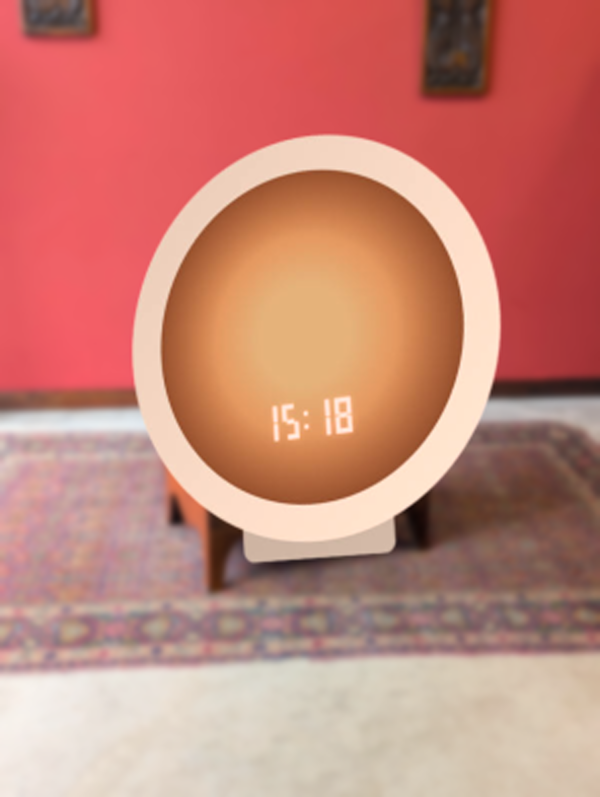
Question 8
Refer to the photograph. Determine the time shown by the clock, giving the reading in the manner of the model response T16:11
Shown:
T15:18
